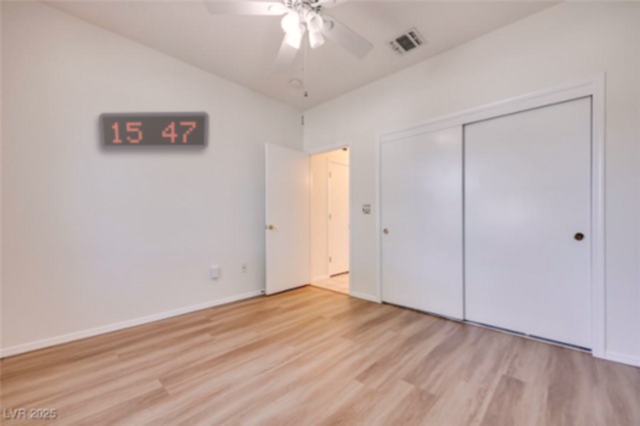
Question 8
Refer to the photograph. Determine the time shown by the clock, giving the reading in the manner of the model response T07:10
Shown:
T15:47
